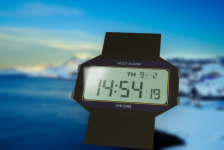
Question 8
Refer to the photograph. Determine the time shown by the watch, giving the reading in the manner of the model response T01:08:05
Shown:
T14:54:19
